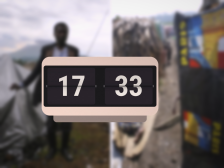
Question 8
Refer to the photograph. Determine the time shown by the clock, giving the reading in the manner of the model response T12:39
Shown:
T17:33
